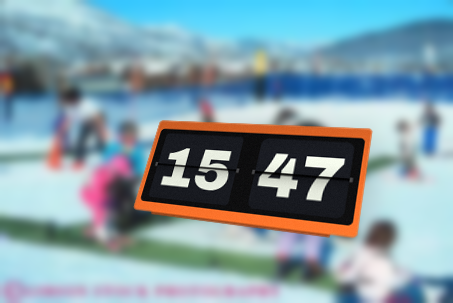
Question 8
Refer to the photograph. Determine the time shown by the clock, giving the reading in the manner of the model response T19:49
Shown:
T15:47
